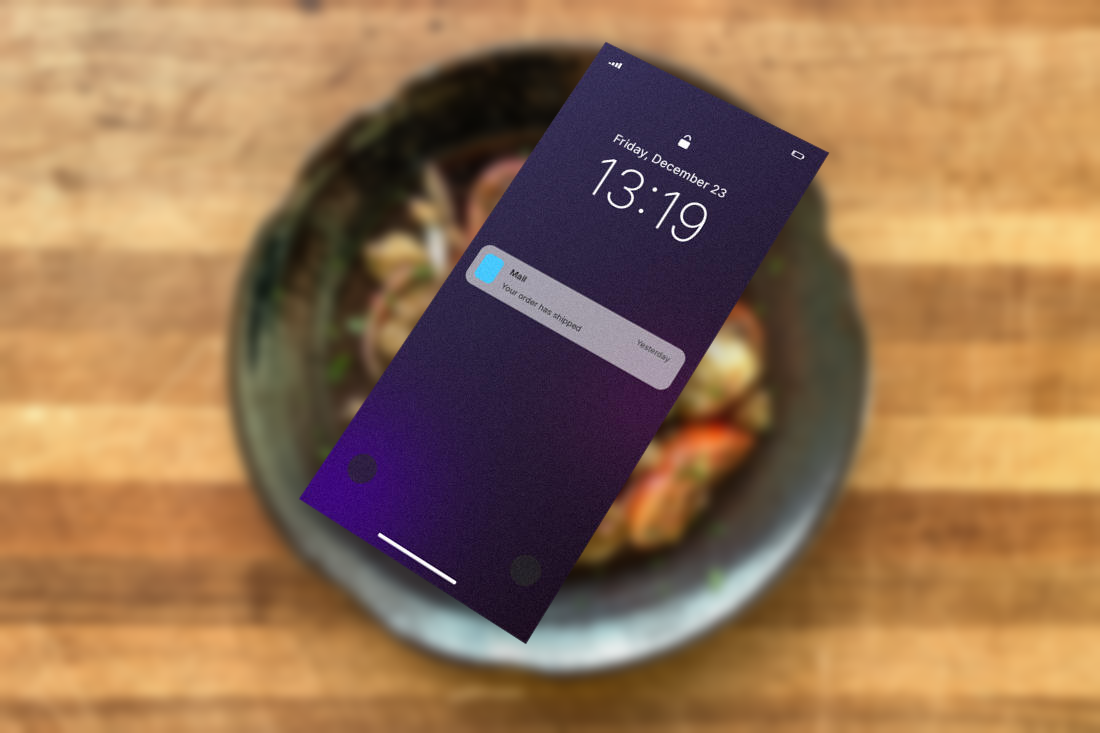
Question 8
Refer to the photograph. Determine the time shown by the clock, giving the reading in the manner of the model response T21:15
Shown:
T13:19
